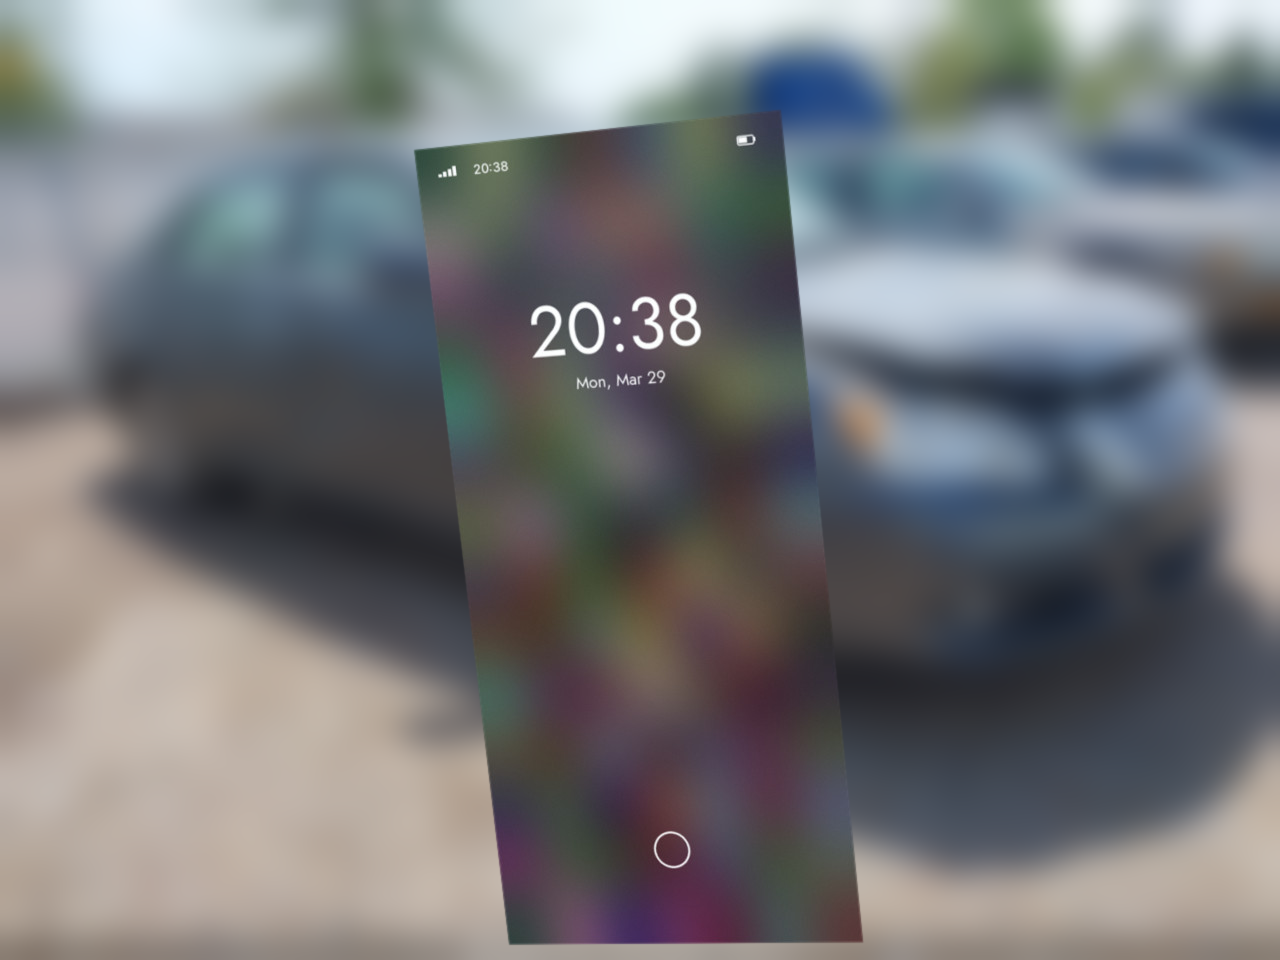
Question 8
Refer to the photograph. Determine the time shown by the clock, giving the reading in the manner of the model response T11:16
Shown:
T20:38
